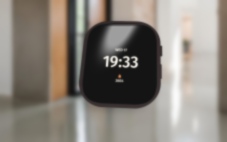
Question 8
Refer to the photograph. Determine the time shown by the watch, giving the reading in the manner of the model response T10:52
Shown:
T19:33
